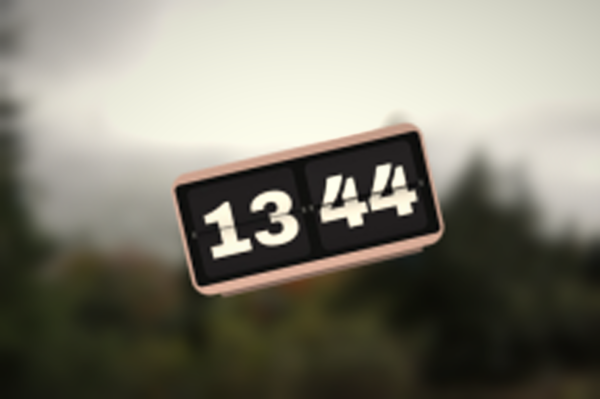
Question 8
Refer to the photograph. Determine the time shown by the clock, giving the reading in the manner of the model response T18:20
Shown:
T13:44
